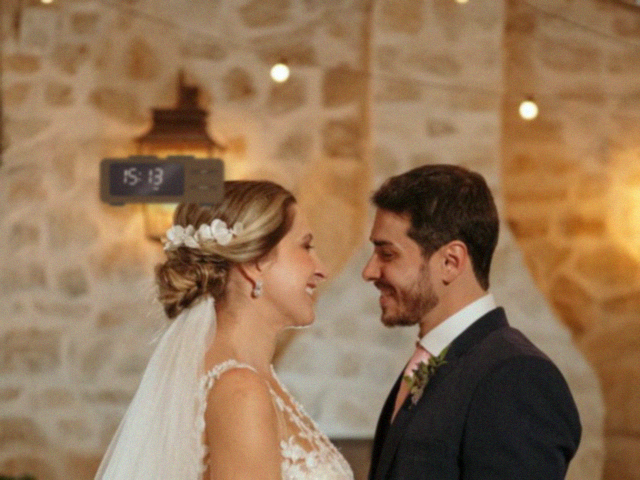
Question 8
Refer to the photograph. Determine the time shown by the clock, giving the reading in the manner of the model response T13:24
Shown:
T15:13
